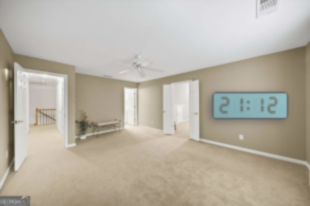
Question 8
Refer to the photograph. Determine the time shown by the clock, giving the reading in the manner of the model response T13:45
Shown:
T21:12
